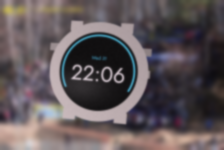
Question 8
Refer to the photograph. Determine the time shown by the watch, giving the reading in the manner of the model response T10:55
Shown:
T22:06
